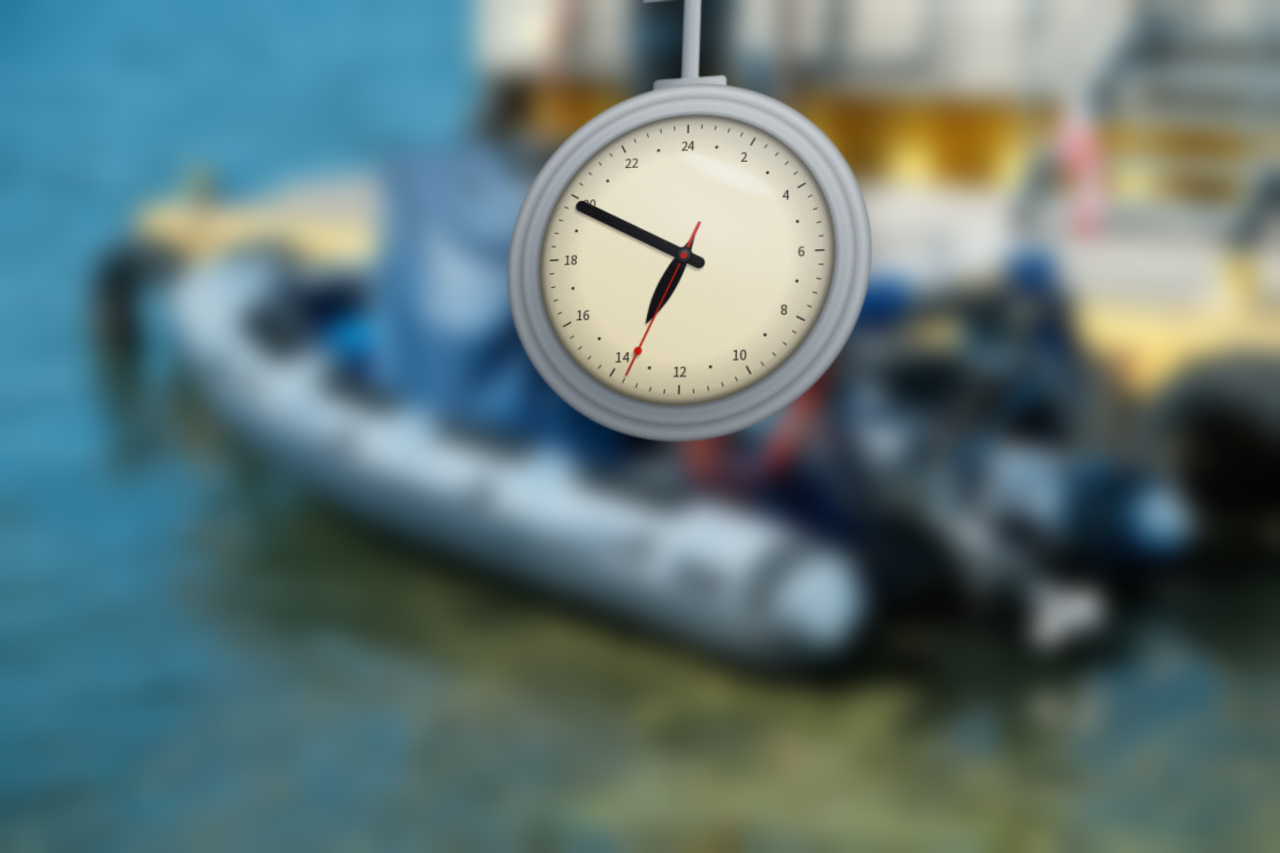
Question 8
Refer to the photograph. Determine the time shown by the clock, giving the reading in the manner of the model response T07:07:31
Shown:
T13:49:34
